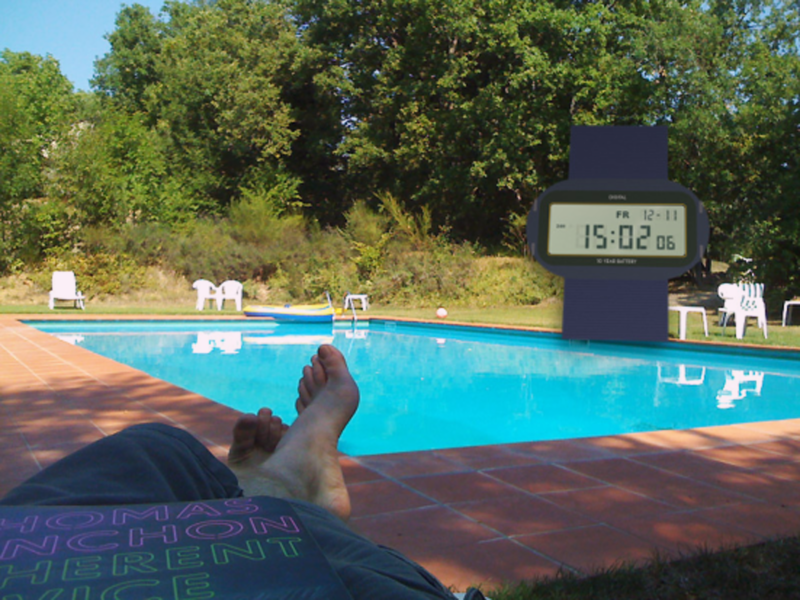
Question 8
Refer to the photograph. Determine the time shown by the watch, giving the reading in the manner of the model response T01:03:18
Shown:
T15:02:06
